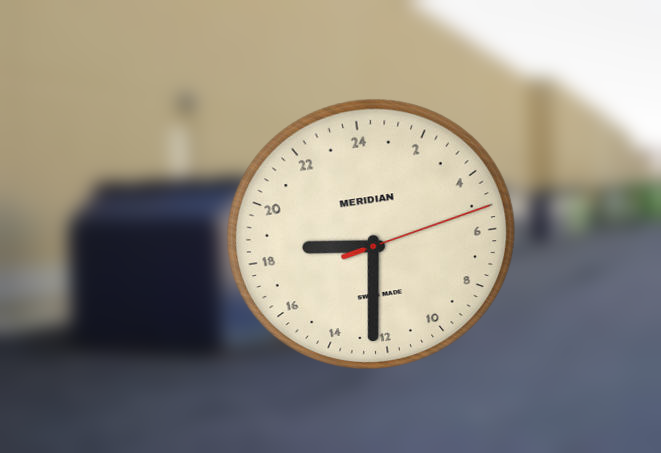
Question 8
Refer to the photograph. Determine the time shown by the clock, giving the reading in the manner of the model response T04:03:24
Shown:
T18:31:13
